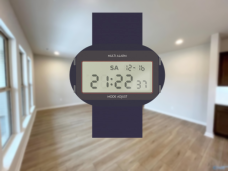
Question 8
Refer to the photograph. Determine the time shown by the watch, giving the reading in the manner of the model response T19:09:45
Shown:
T21:22:37
